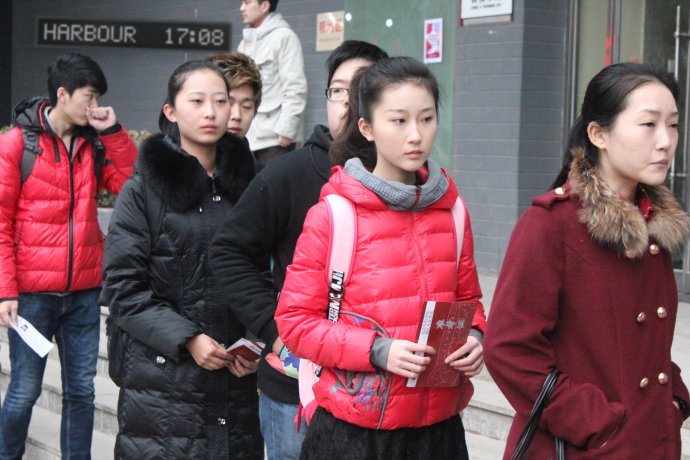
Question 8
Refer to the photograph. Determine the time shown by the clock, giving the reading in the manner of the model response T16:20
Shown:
T17:08
